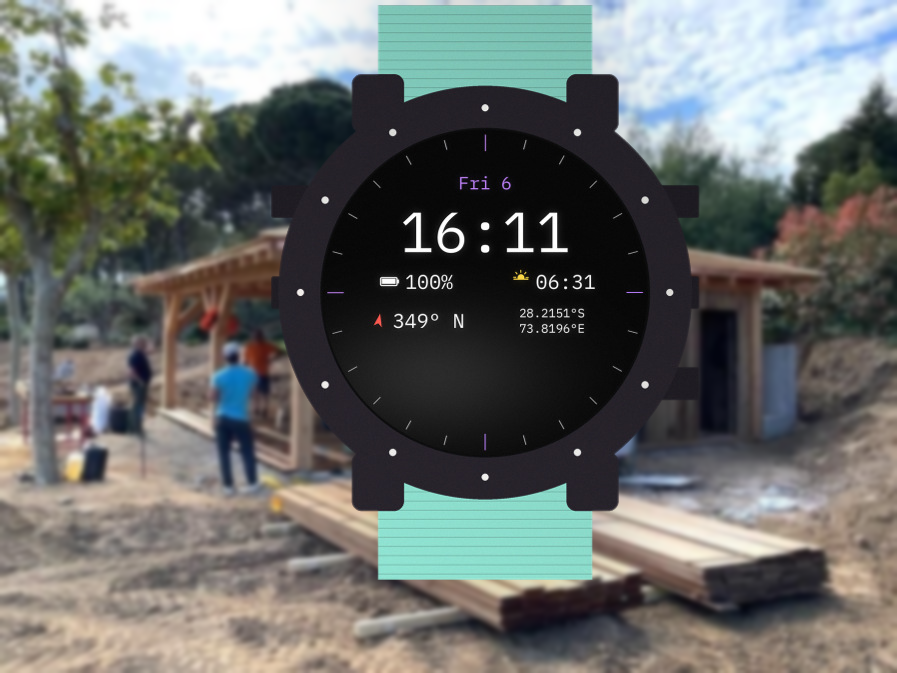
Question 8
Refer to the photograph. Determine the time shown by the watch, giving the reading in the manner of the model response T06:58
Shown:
T16:11
